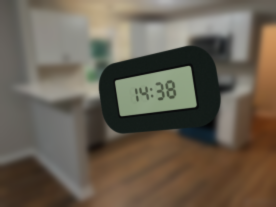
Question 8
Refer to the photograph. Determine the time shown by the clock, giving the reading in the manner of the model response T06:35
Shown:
T14:38
